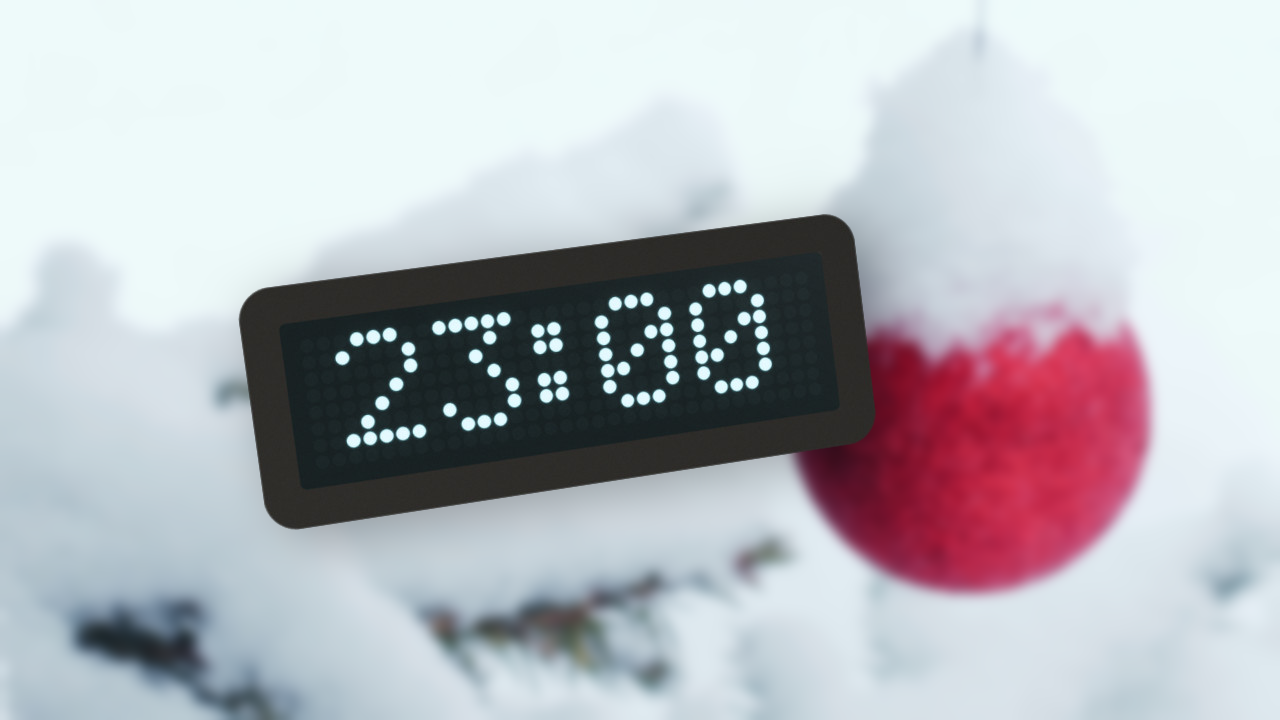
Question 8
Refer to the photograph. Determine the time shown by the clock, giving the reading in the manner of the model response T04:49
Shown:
T23:00
